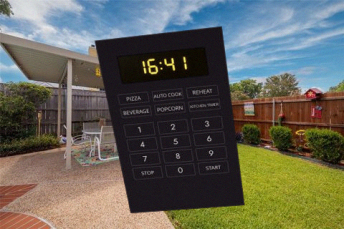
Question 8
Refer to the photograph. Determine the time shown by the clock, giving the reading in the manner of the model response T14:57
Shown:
T16:41
